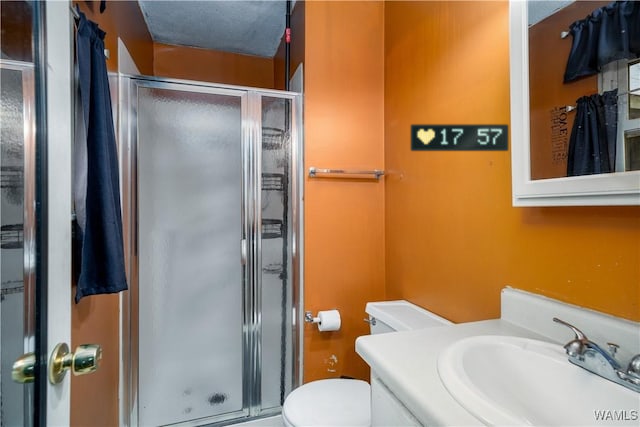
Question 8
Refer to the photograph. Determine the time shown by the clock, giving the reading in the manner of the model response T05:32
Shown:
T17:57
